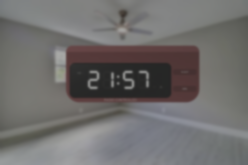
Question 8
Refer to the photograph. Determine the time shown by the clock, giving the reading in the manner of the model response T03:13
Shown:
T21:57
